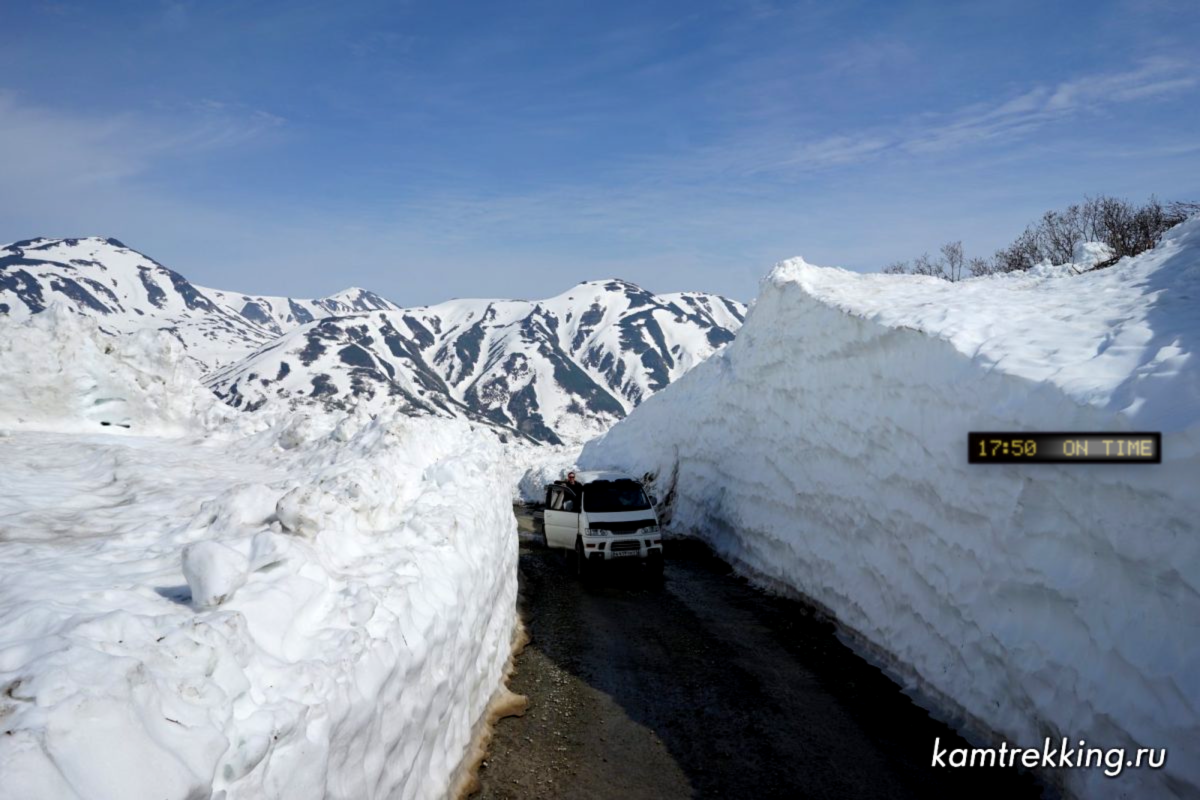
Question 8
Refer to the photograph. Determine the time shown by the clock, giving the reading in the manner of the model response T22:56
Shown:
T17:50
